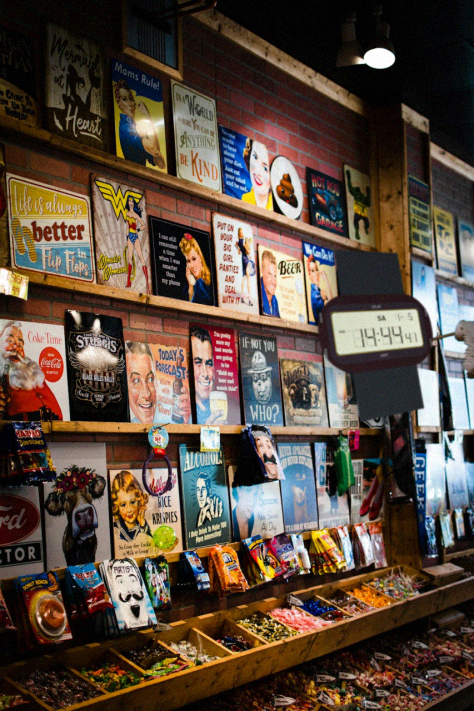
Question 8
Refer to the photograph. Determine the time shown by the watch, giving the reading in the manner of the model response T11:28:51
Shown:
T14:44:41
